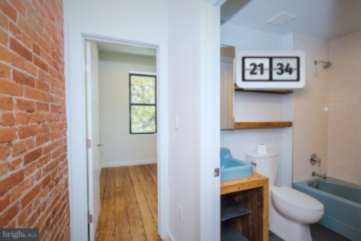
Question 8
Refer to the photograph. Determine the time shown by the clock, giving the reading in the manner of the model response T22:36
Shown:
T21:34
